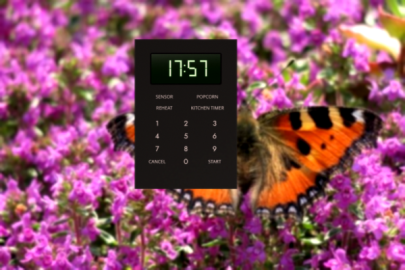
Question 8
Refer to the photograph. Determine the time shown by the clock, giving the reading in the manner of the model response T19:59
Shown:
T17:57
